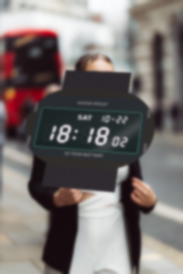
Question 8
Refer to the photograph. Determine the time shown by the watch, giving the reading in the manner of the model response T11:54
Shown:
T18:18
